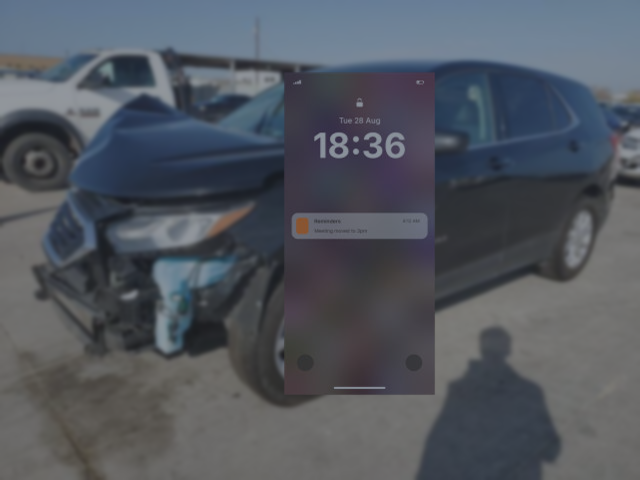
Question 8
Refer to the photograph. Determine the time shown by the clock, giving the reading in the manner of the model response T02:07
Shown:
T18:36
